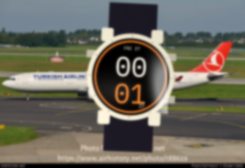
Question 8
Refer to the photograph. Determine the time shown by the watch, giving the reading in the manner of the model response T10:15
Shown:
T00:01
